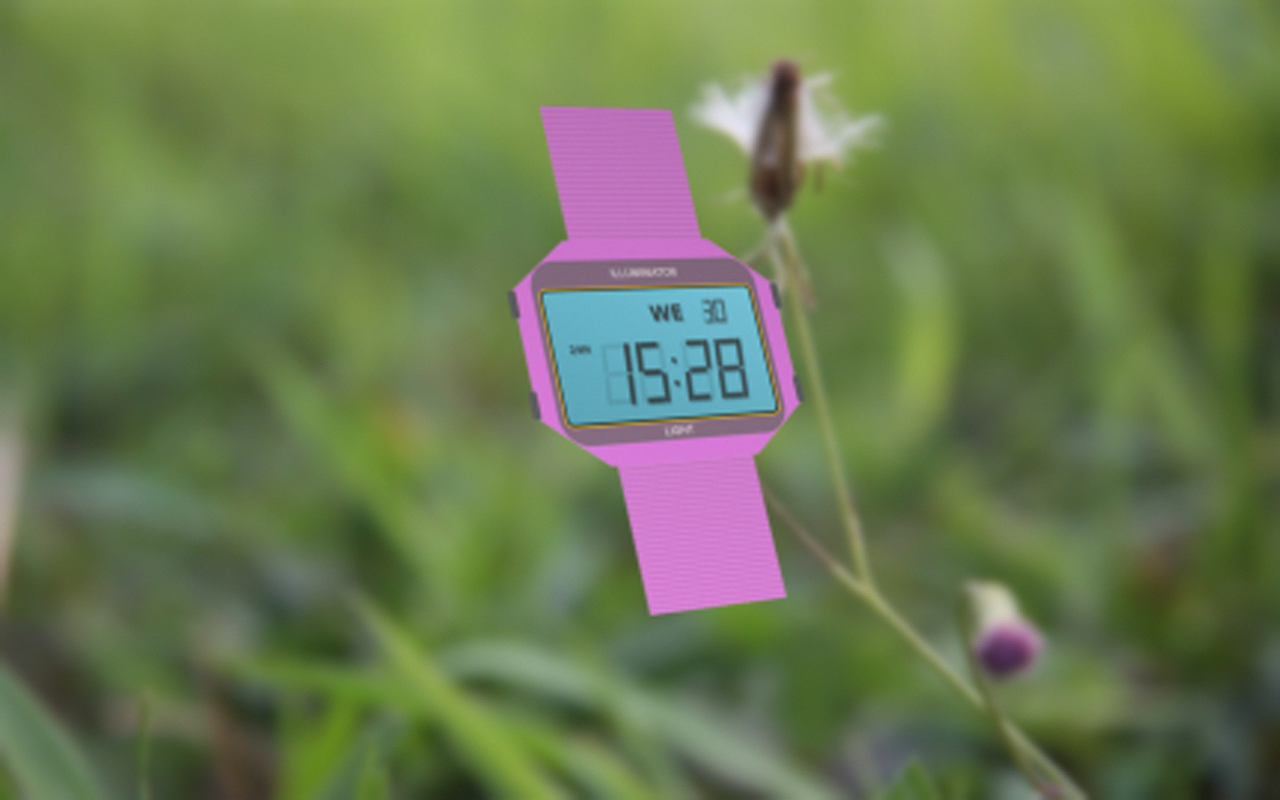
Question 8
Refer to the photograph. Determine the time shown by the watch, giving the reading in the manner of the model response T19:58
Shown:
T15:28
